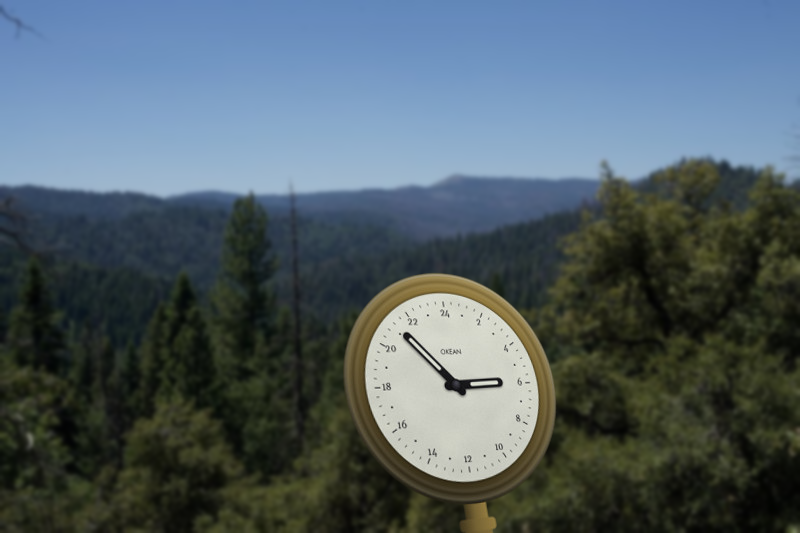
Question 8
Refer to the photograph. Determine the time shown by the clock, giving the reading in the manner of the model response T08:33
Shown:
T05:53
